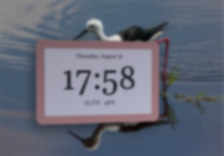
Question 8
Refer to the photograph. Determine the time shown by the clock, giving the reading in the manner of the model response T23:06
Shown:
T17:58
